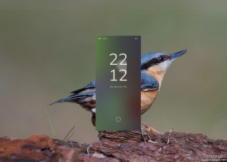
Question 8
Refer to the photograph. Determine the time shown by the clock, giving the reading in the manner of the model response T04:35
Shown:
T22:12
